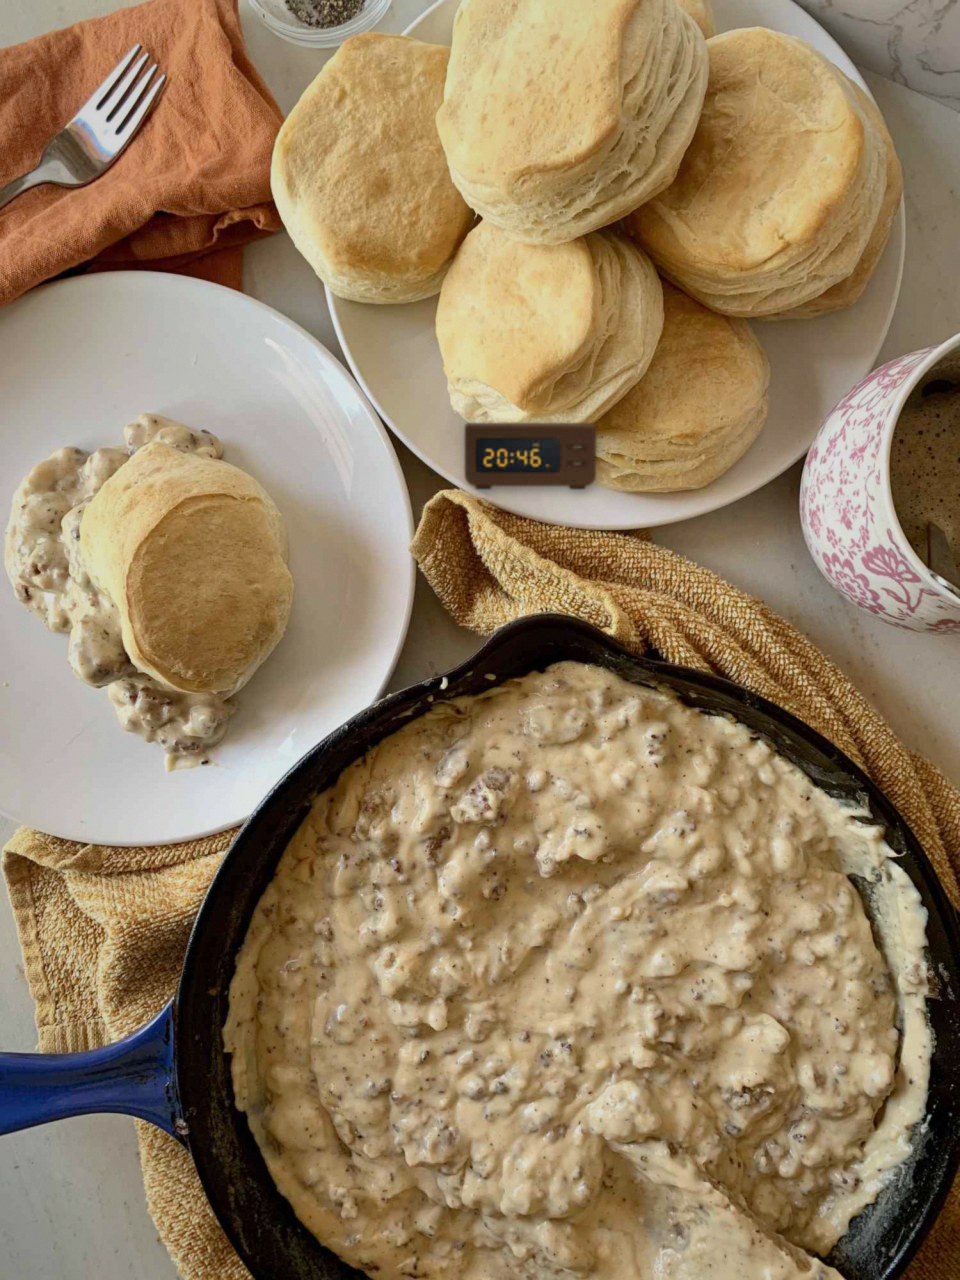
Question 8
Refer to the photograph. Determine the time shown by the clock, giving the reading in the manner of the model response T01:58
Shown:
T20:46
